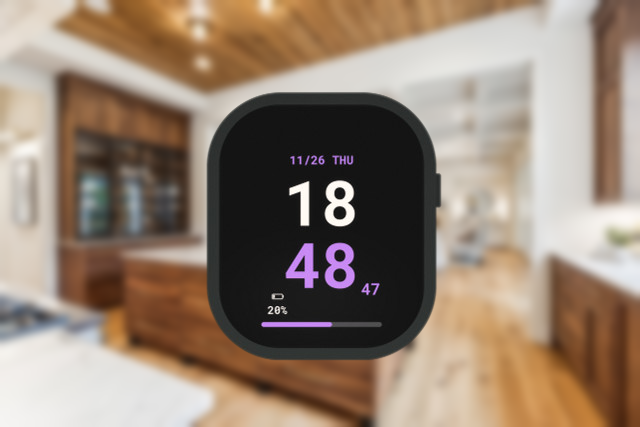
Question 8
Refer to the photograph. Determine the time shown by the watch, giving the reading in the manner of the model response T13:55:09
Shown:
T18:48:47
